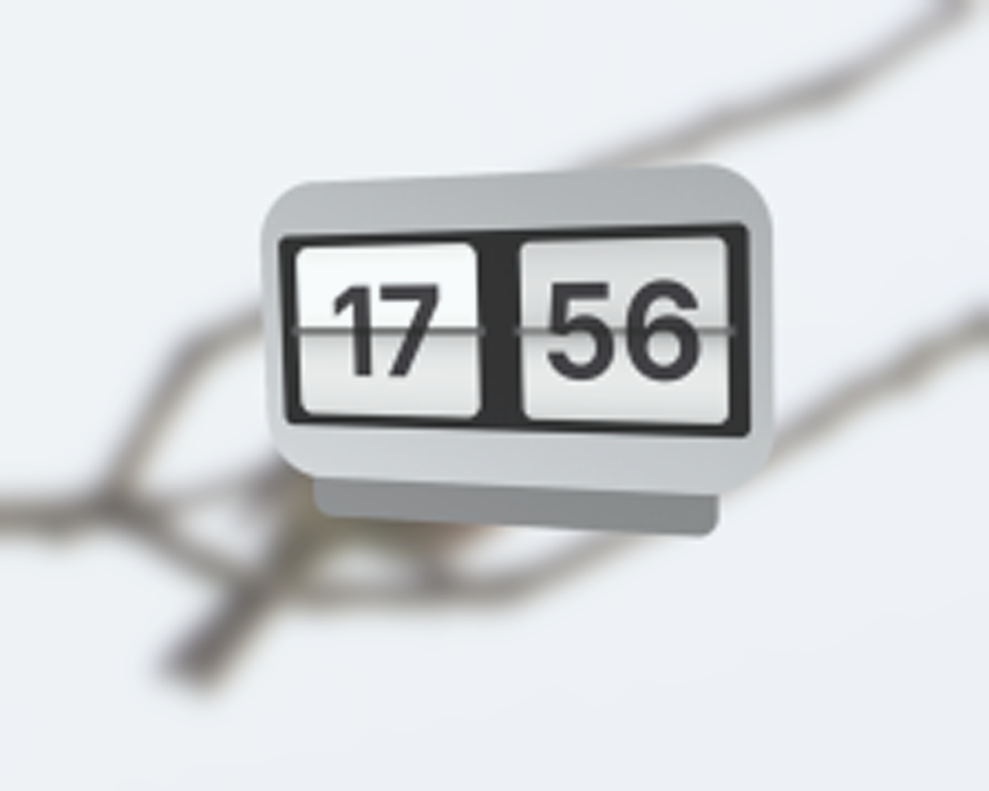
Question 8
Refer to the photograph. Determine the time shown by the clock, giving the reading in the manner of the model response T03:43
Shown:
T17:56
